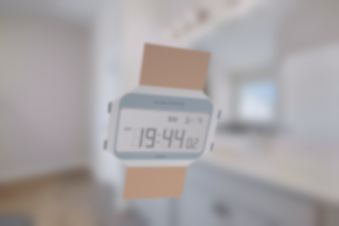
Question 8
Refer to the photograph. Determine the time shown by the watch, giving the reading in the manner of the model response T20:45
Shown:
T19:44
